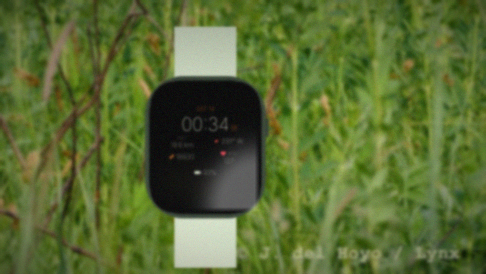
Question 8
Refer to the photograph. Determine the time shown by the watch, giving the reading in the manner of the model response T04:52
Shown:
T00:34
